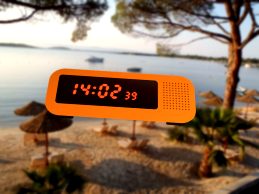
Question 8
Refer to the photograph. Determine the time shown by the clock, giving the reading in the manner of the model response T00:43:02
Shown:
T14:02:39
